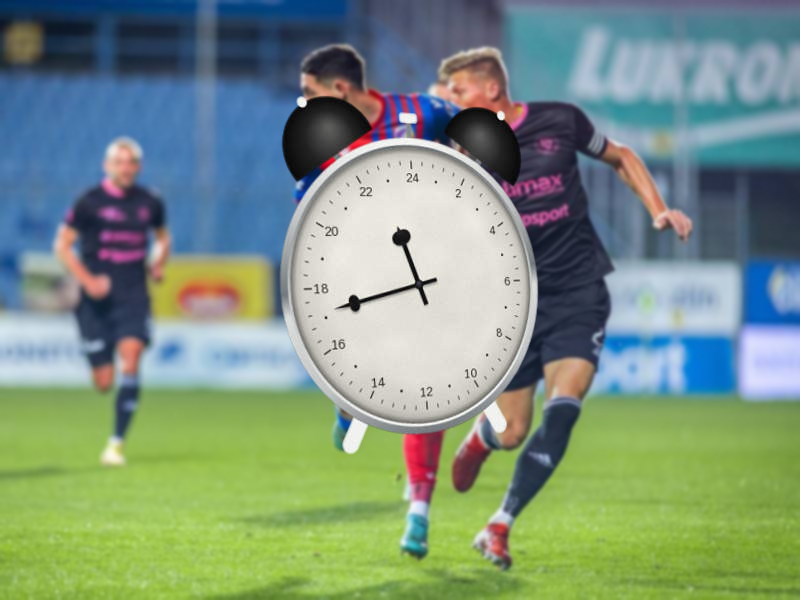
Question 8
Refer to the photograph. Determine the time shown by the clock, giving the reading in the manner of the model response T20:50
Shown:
T22:43
